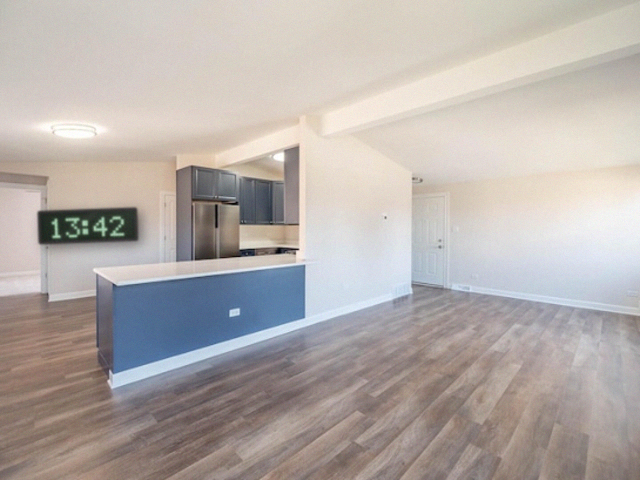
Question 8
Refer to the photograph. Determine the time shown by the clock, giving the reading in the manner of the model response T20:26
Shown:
T13:42
